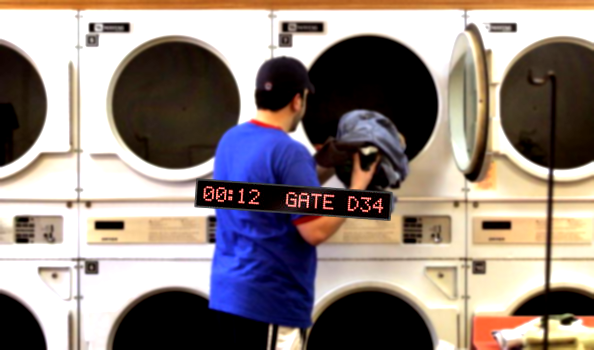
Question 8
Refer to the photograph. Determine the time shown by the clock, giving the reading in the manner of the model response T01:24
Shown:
T00:12
